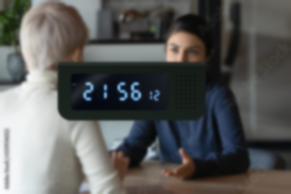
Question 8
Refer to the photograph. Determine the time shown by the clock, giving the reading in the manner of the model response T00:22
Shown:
T21:56
